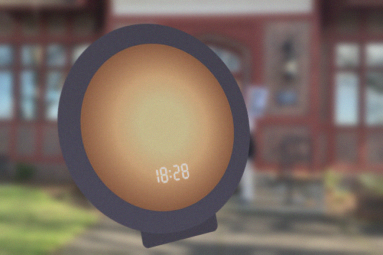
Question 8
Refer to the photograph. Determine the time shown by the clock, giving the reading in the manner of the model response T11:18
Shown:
T18:28
